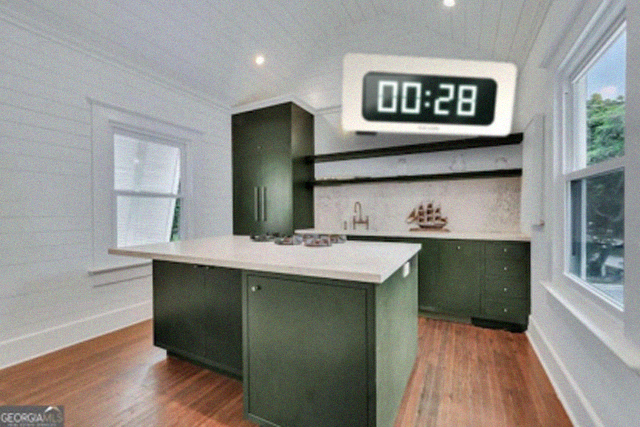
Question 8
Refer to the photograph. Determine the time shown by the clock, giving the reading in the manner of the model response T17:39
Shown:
T00:28
